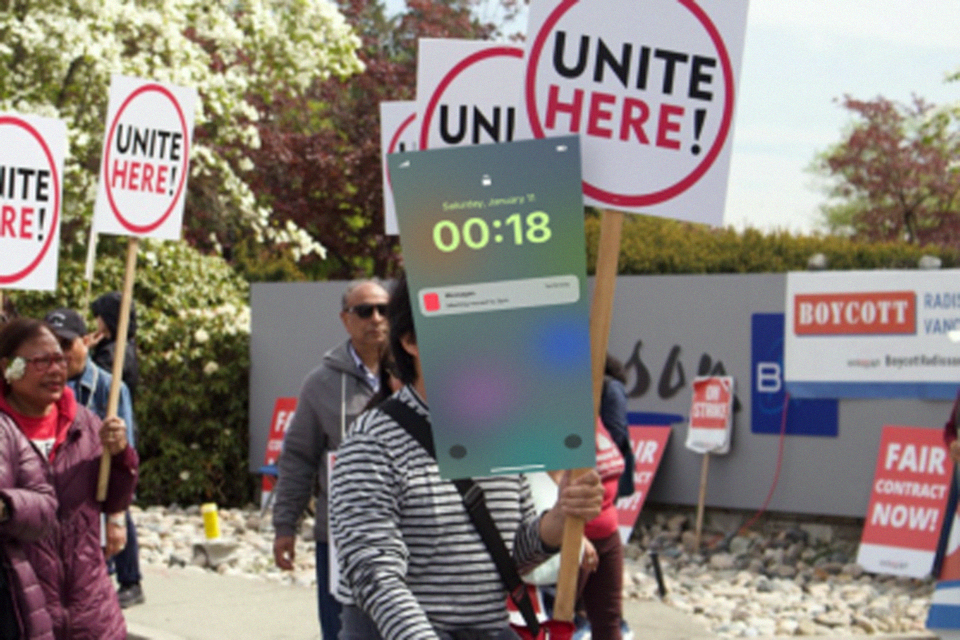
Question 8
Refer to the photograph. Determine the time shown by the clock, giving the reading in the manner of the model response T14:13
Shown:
T00:18
